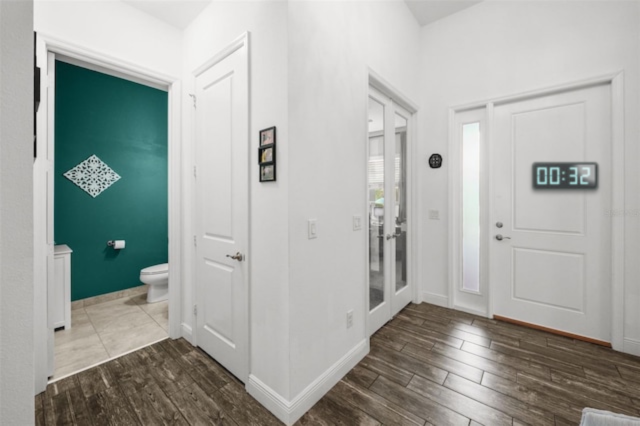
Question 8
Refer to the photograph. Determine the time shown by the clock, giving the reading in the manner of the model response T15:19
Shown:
T00:32
